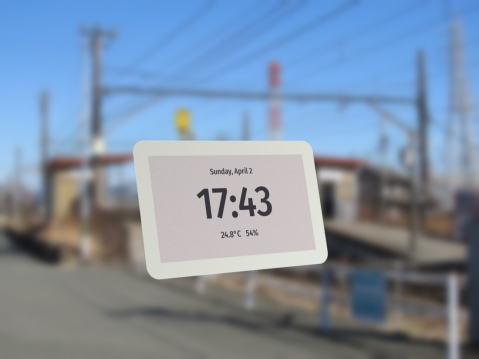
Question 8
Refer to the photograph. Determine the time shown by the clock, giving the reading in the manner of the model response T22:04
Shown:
T17:43
